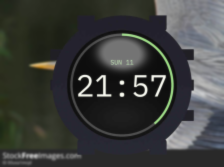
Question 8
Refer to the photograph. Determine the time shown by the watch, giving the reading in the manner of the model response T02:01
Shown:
T21:57
